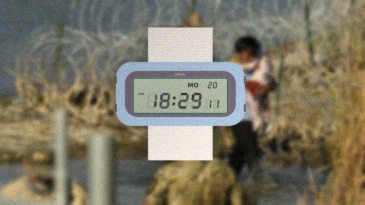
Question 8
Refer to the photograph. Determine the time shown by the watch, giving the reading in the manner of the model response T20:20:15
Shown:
T18:29:11
